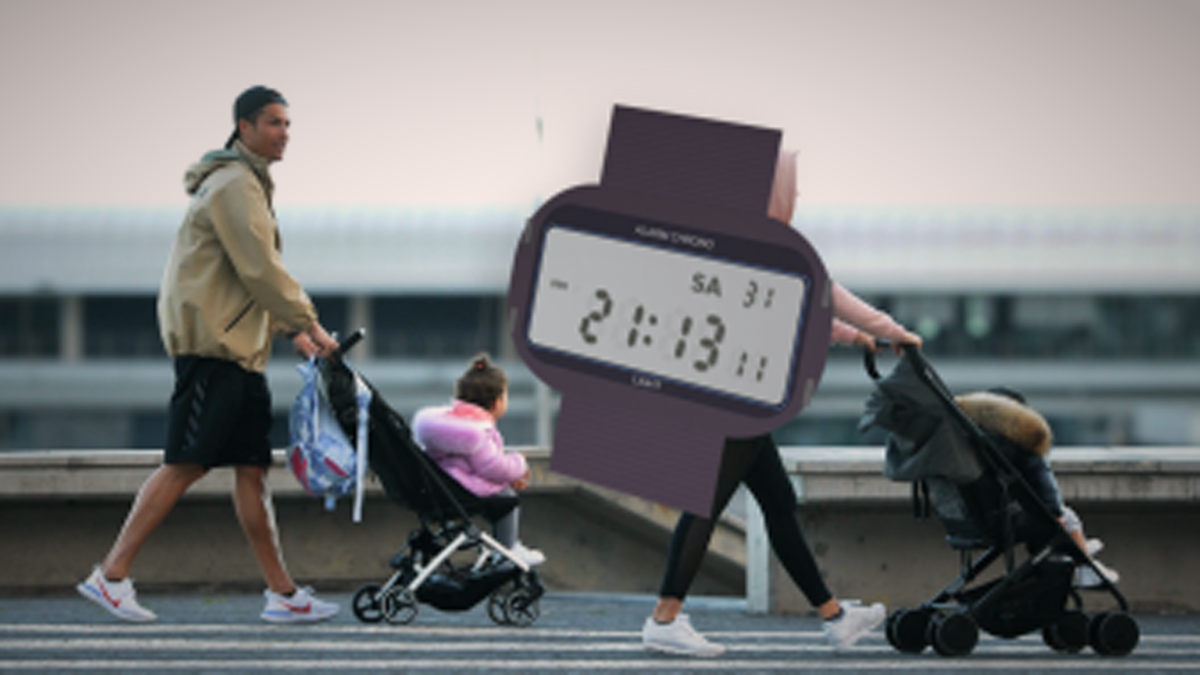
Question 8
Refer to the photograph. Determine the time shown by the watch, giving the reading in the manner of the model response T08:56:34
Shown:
T21:13:11
